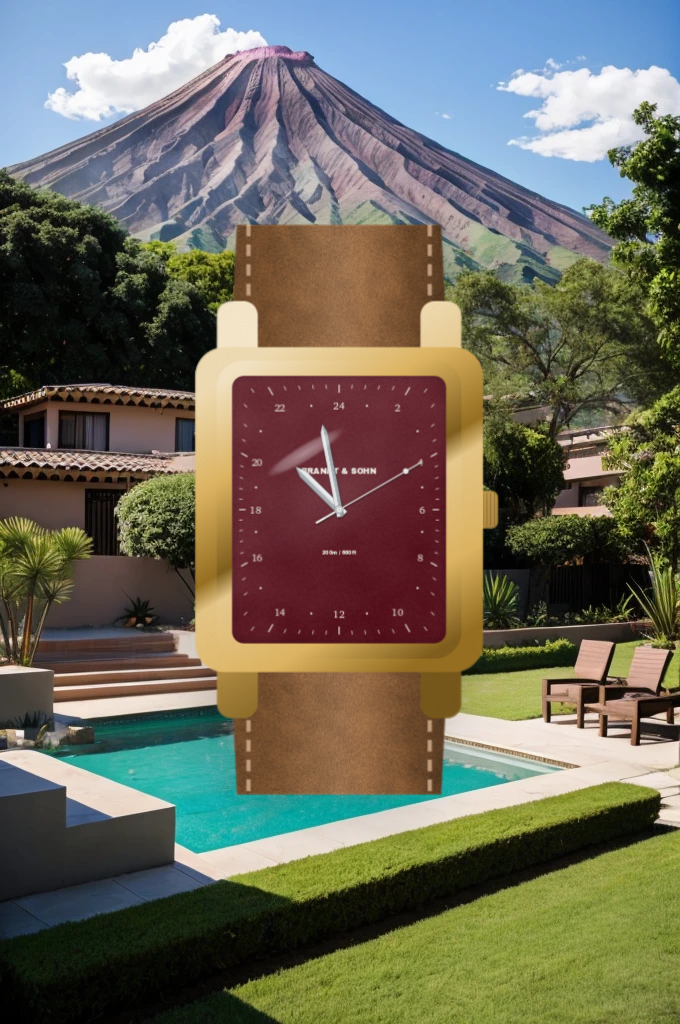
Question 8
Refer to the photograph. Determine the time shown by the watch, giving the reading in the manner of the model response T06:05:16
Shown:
T20:58:10
